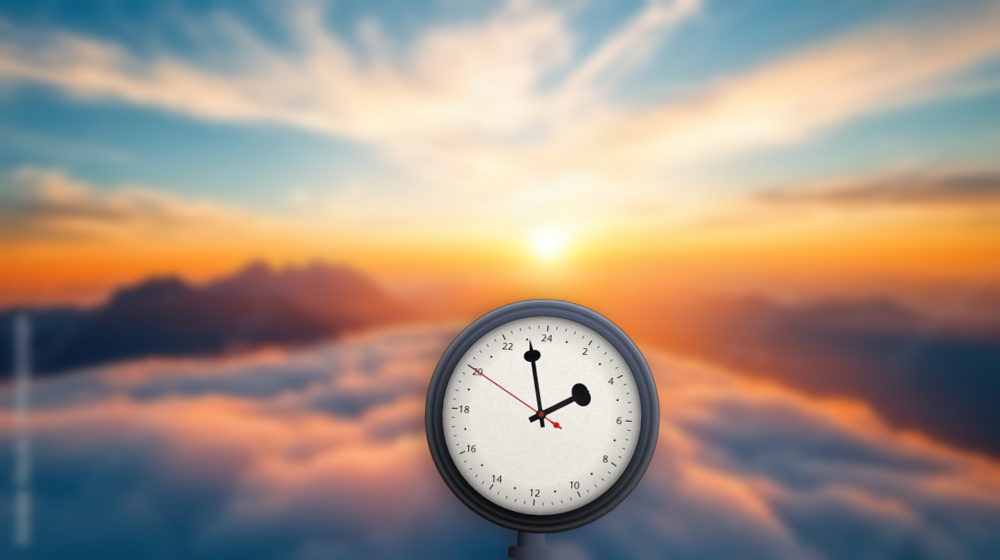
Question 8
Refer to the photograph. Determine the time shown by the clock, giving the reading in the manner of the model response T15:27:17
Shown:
T03:57:50
